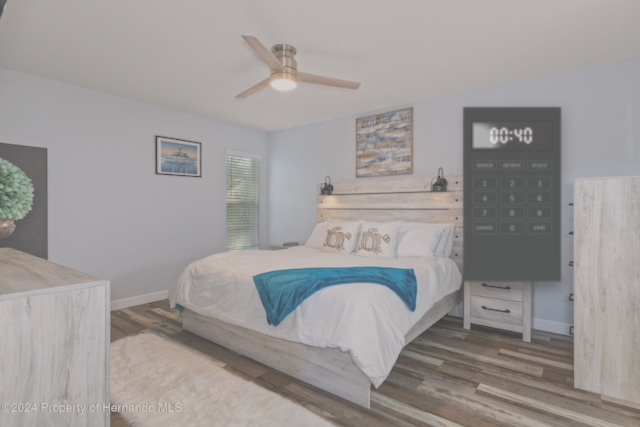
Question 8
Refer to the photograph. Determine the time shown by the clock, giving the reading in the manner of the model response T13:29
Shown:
T00:40
